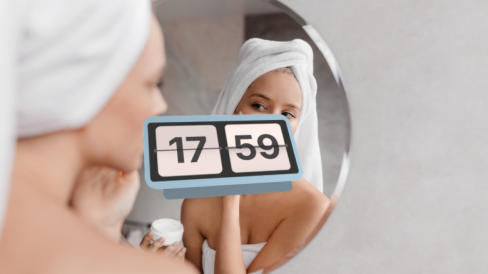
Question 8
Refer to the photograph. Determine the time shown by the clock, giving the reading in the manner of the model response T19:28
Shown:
T17:59
